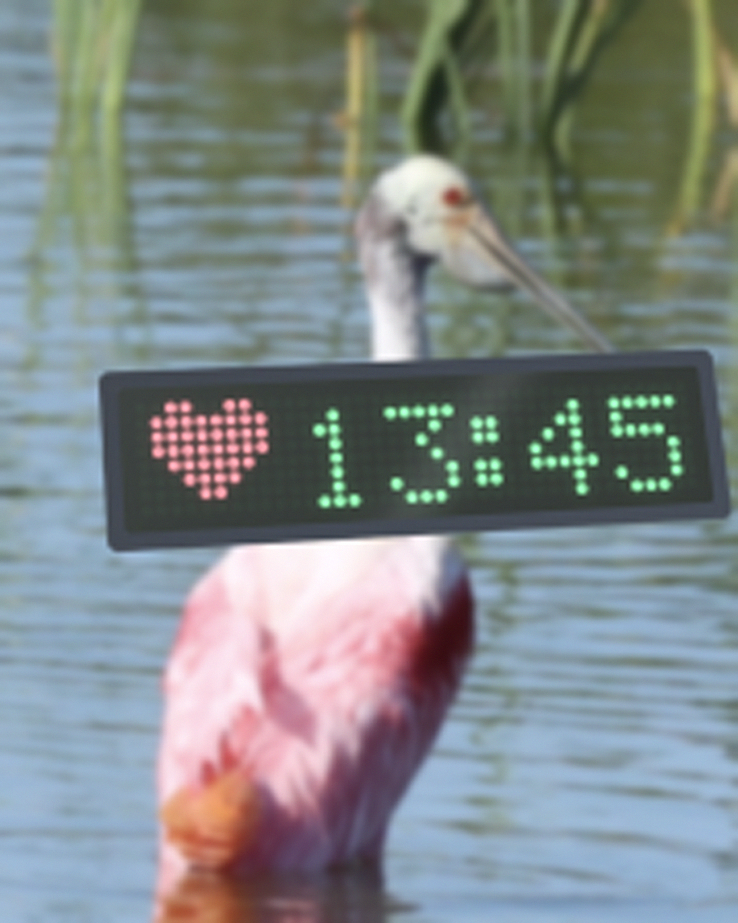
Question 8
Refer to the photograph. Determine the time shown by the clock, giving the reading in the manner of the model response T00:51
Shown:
T13:45
